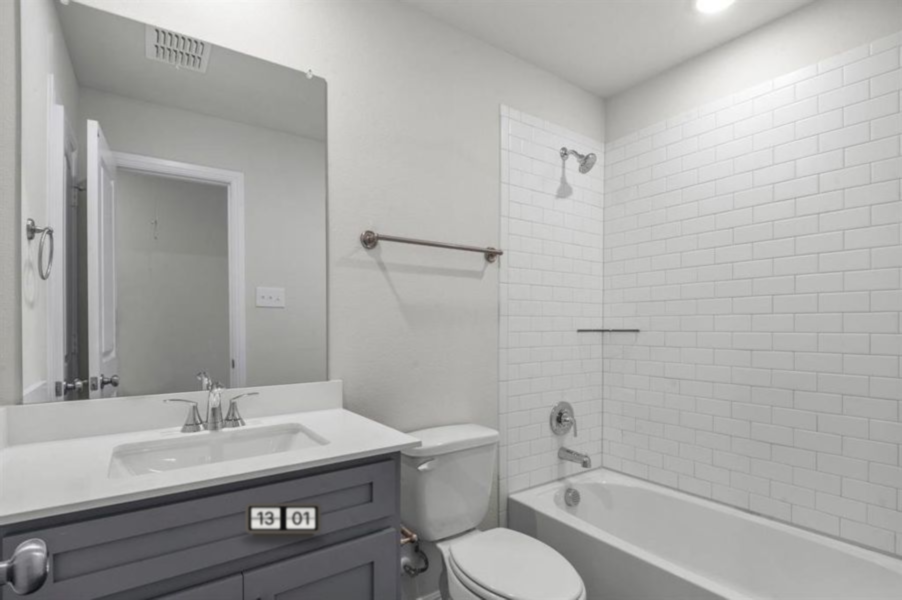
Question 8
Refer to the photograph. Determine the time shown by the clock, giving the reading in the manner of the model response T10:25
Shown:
T13:01
